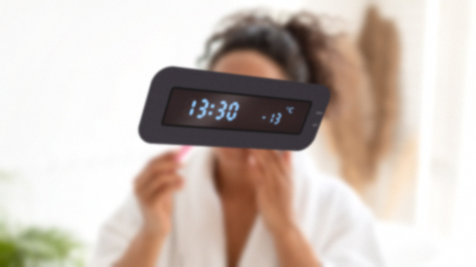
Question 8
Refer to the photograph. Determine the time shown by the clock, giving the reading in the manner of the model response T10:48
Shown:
T13:30
